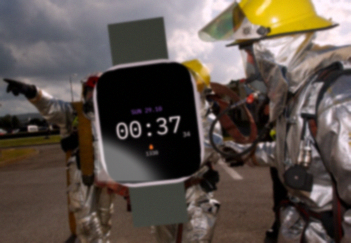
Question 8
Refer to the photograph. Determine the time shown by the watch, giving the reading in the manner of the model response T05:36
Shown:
T00:37
